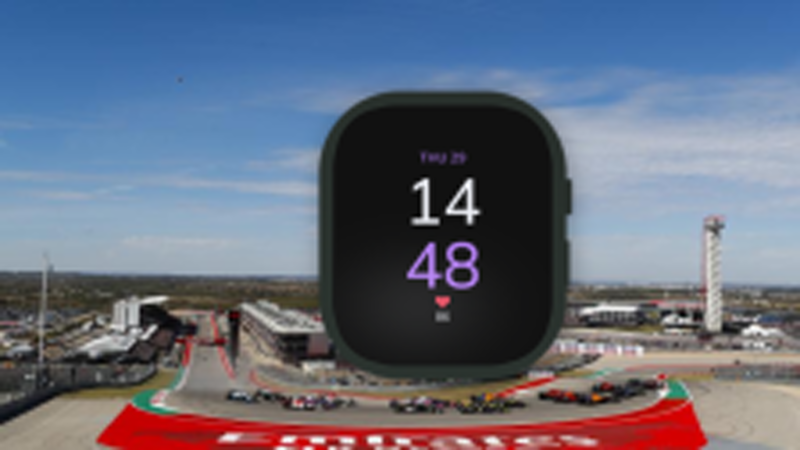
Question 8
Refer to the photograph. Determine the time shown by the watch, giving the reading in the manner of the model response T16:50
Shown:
T14:48
